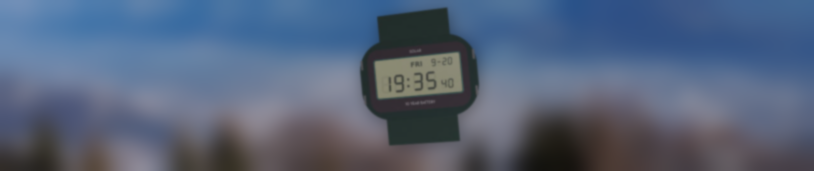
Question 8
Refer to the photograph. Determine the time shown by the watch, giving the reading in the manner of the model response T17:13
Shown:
T19:35
